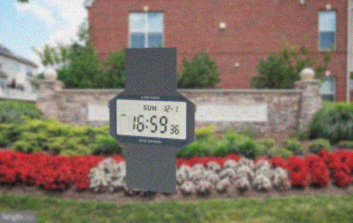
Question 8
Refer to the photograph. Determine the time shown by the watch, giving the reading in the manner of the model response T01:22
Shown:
T16:59
